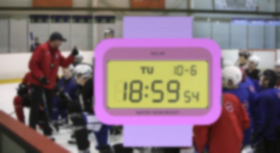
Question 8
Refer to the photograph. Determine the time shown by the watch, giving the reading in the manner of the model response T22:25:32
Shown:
T18:59:54
